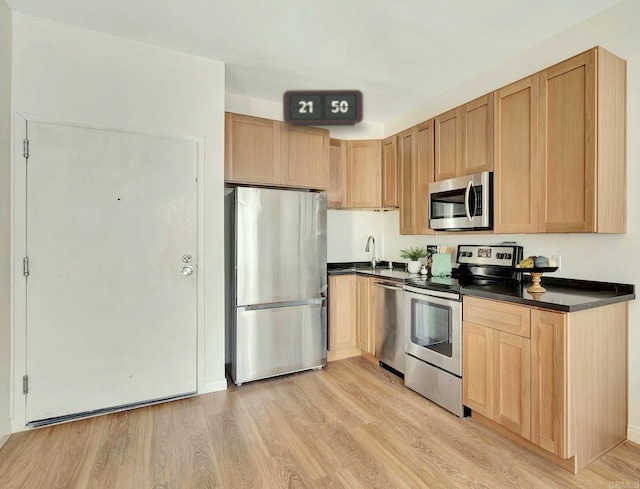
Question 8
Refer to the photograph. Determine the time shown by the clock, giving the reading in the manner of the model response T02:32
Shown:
T21:50
